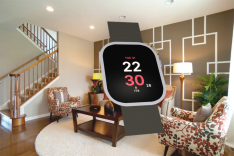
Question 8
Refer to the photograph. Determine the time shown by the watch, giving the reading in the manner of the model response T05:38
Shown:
T22:30
